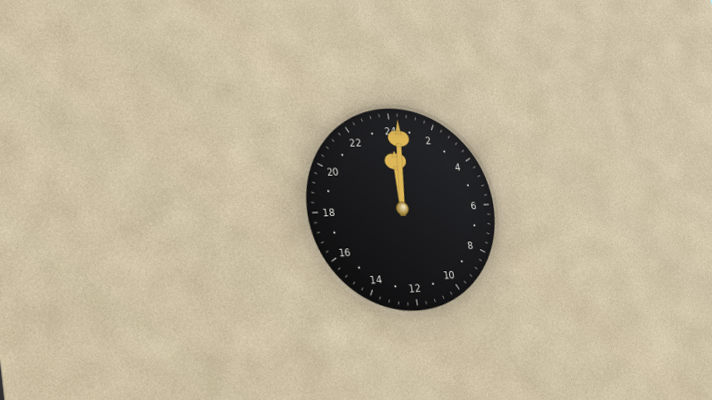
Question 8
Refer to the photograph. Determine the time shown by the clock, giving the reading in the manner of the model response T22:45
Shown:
T00:01
